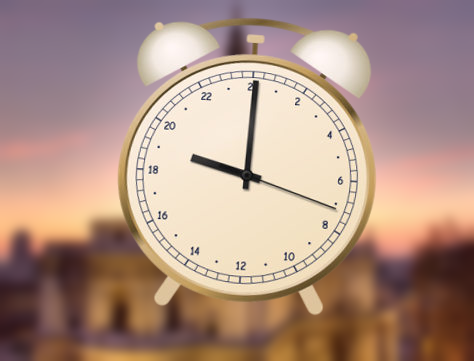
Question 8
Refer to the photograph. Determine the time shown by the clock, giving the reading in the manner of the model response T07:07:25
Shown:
T19:00:18
